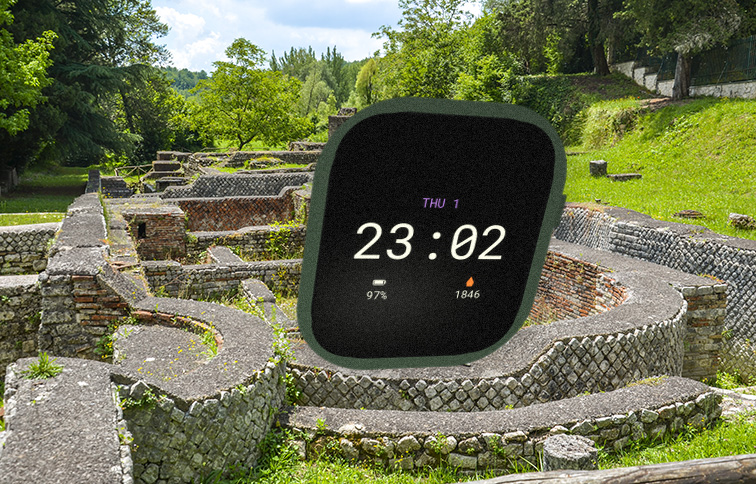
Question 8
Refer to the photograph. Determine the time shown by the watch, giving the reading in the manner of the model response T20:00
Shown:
T23:02
